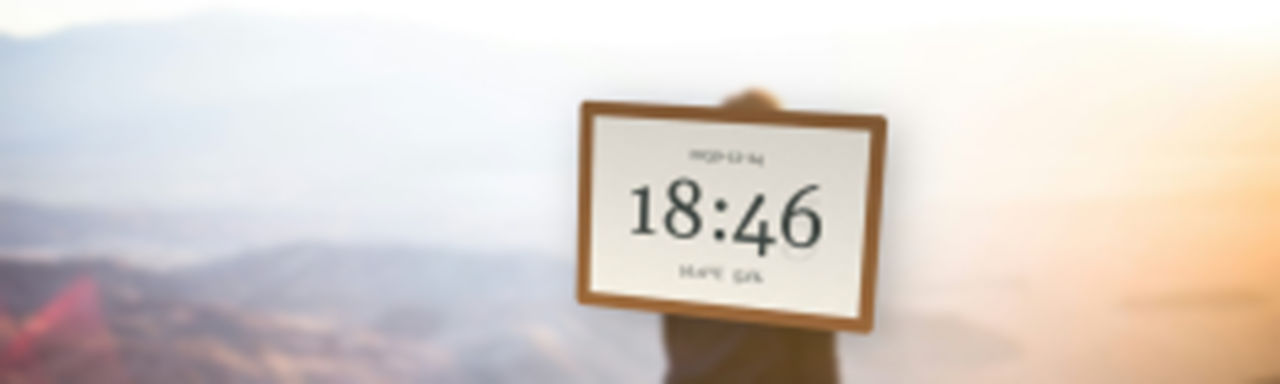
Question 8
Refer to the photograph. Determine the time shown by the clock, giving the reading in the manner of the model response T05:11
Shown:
T18:46
